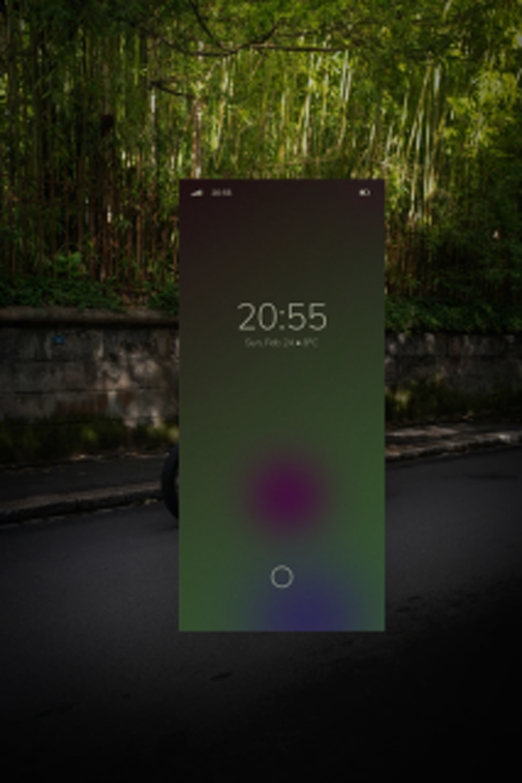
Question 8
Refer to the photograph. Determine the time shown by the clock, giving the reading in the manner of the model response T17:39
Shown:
T20:55
